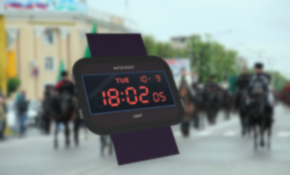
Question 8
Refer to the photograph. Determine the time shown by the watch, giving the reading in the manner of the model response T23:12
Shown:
T18:02
